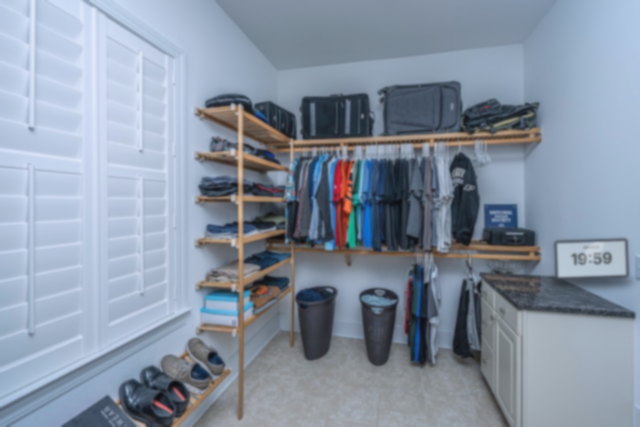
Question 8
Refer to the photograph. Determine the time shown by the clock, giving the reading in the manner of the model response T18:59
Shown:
T19:59
